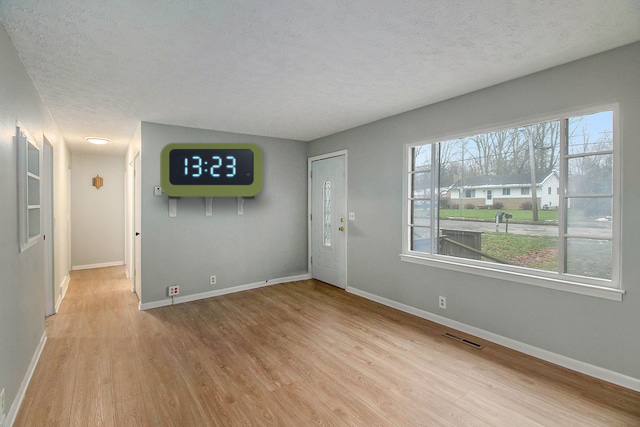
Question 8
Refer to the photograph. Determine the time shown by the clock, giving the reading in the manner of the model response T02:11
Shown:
T13:23
